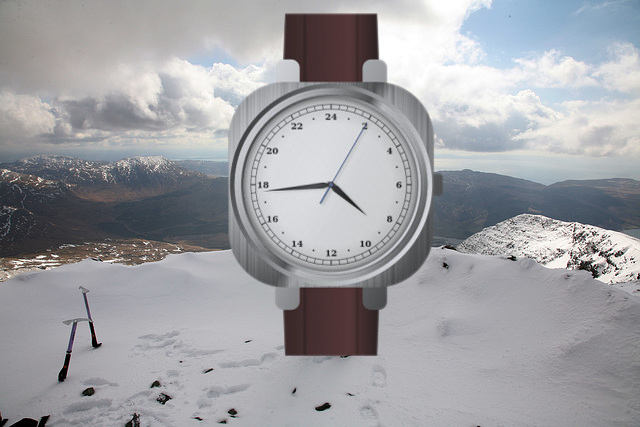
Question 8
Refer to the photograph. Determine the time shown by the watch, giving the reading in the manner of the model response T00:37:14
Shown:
T08:44:05
